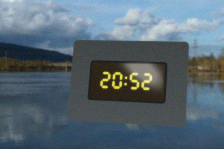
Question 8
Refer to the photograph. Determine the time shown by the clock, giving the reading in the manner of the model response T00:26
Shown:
T20:52
